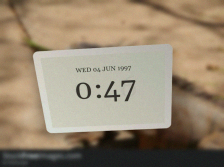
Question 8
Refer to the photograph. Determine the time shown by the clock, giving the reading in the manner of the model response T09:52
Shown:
T00:47
